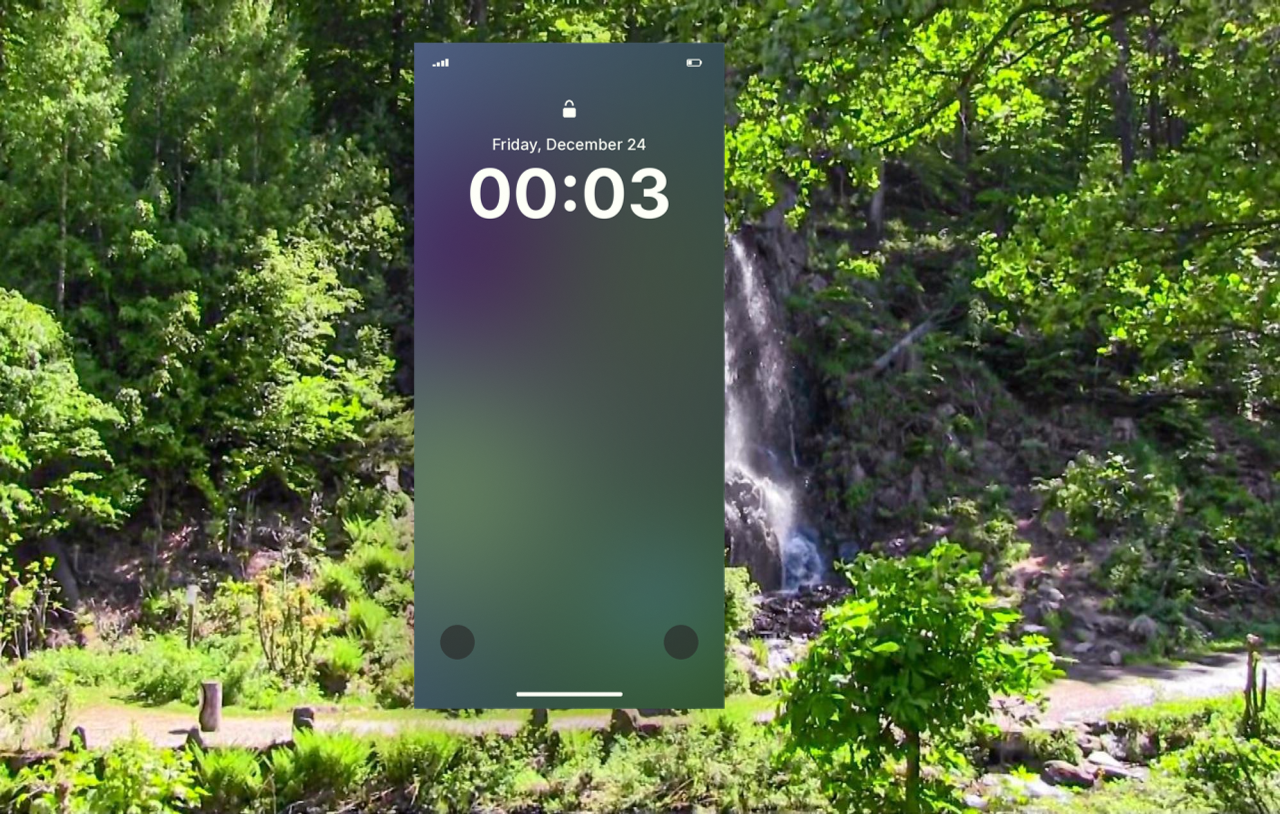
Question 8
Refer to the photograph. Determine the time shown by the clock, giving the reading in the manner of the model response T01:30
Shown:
T00:03
